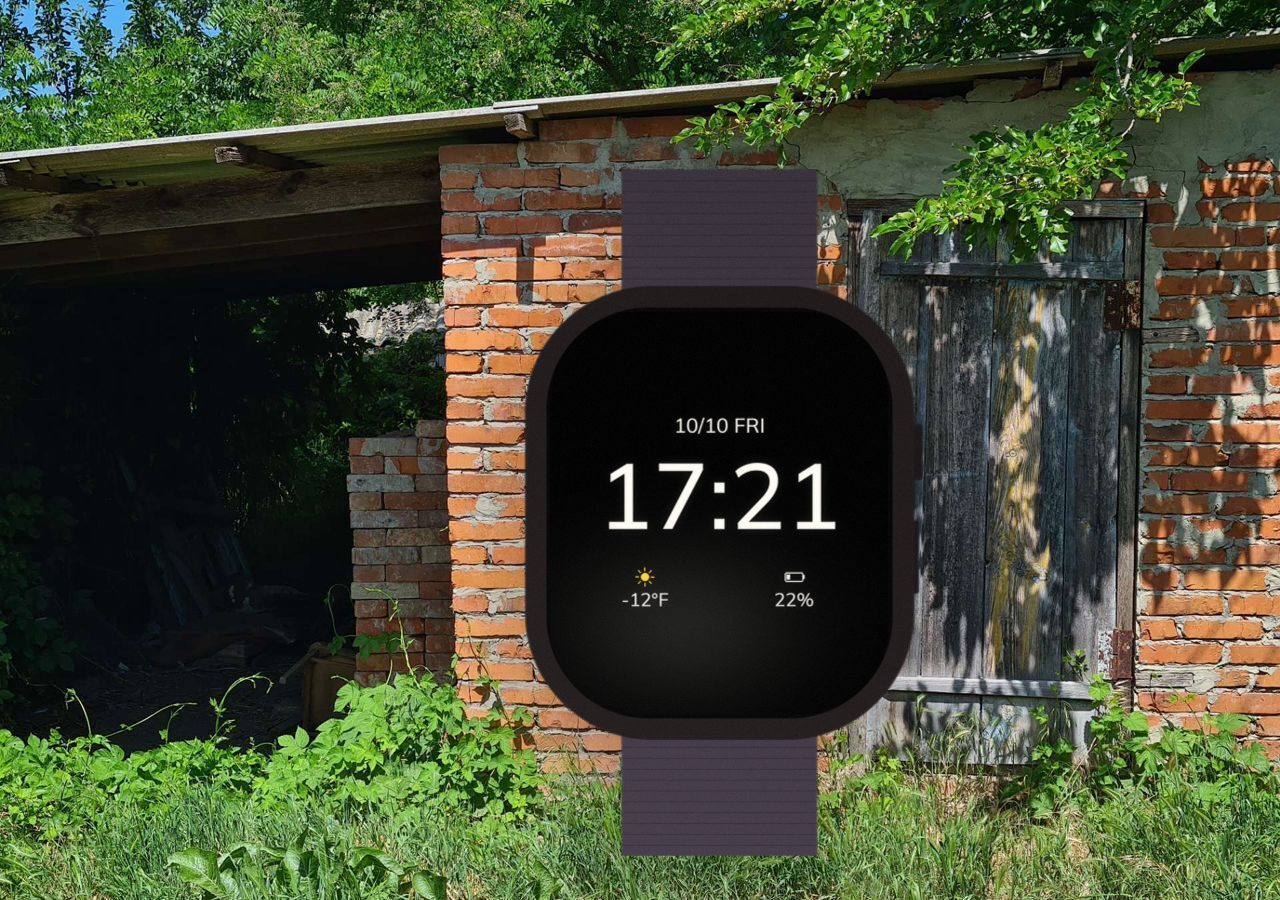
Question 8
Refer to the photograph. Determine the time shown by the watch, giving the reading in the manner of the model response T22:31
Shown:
T17:21
